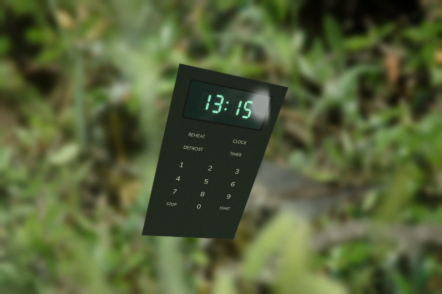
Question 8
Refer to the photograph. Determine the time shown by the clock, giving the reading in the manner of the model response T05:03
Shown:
T13:15
